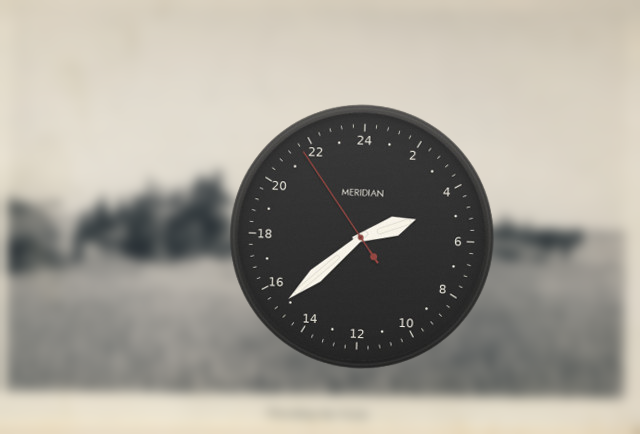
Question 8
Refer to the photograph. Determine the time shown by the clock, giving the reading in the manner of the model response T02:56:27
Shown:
T04:37:54
